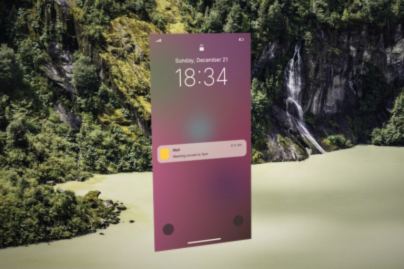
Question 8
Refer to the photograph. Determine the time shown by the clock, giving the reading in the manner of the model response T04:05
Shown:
T18:34
